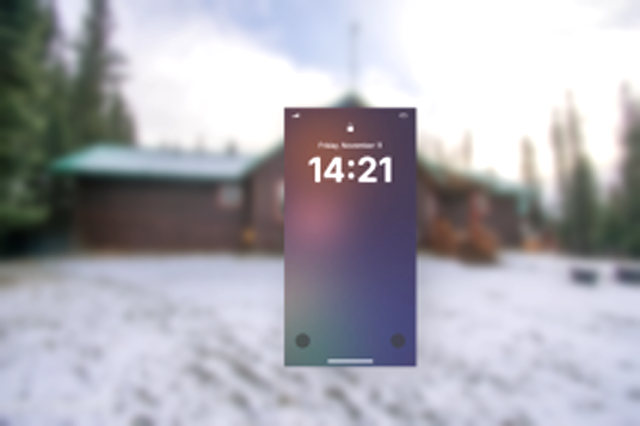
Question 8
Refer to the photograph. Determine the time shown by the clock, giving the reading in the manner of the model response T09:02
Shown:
T14:21
